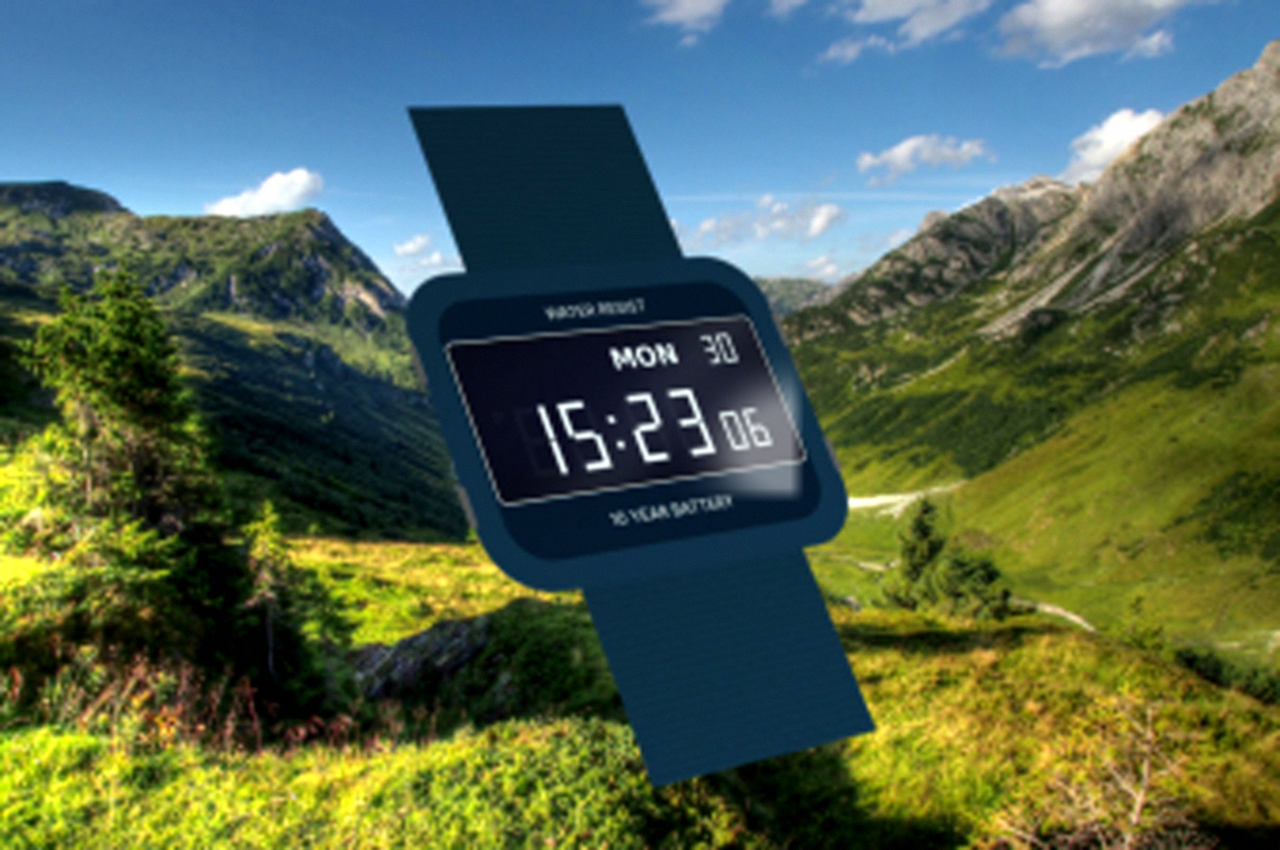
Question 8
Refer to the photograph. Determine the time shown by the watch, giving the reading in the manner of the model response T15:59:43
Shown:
T15:23:06
